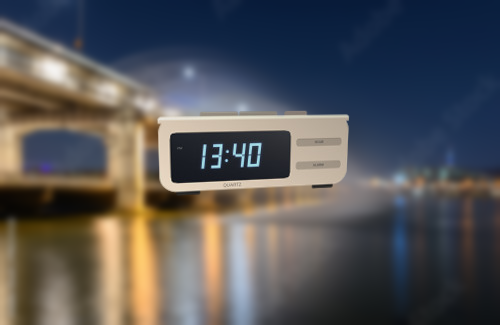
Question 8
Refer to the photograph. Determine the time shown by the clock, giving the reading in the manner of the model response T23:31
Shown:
T13:40
